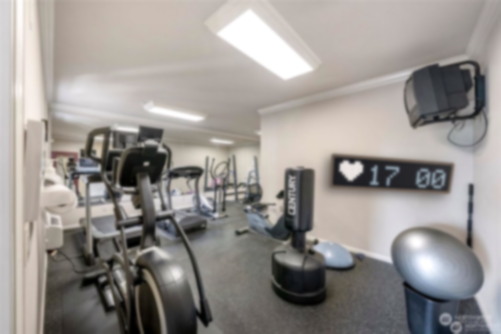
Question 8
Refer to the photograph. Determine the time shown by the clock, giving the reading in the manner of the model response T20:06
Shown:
T17:00
